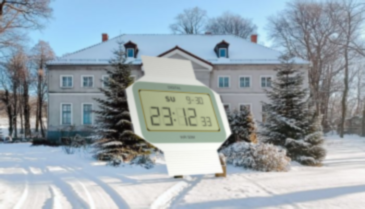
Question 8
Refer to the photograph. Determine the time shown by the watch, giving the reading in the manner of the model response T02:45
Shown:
T23:12
